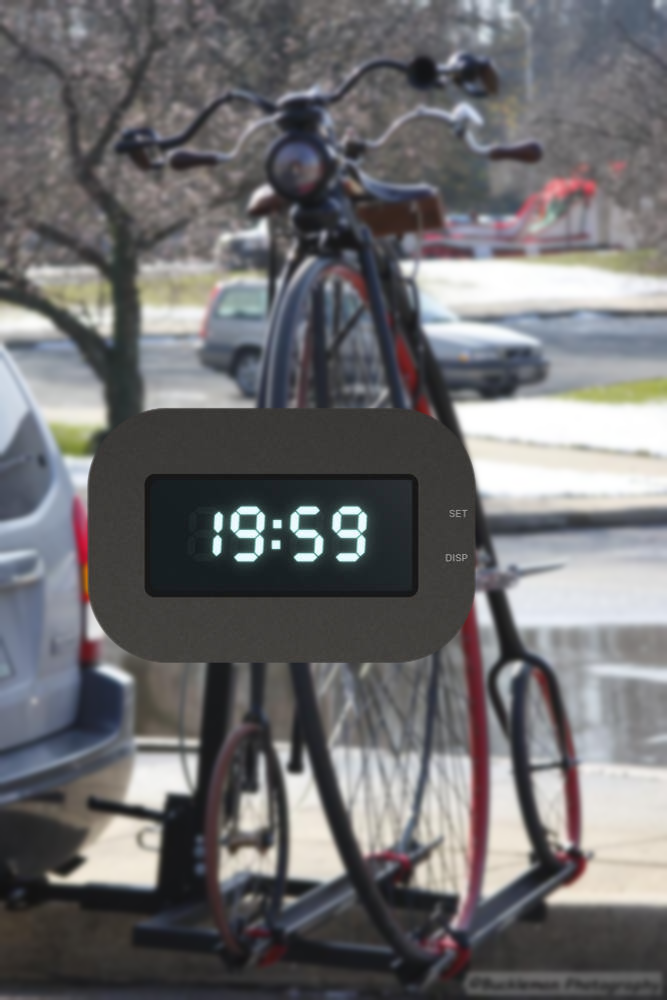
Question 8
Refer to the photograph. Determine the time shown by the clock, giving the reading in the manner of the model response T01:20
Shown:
T19:59
